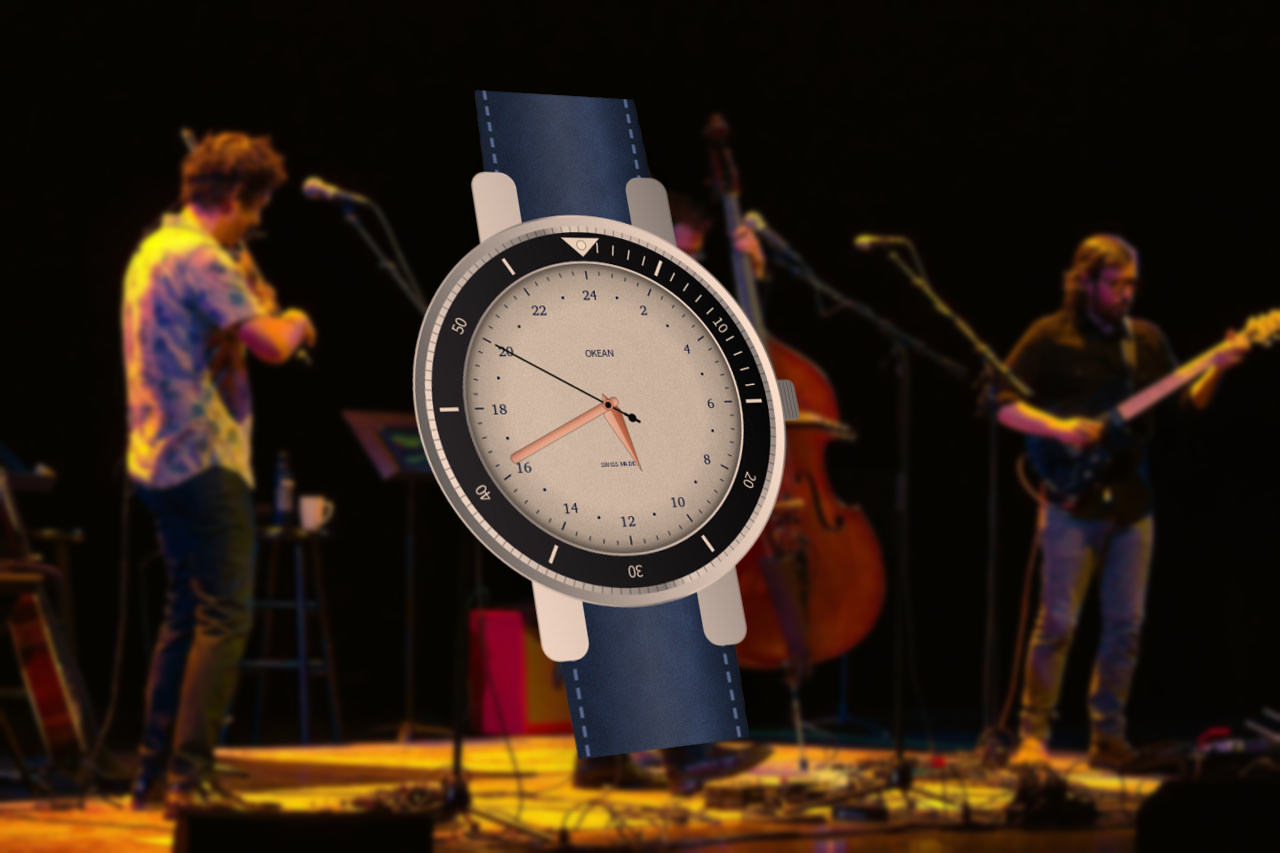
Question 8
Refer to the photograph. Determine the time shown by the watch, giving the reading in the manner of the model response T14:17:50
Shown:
T10:40:50
